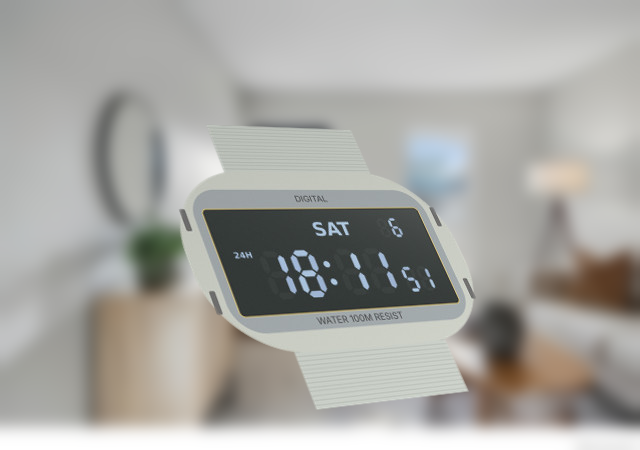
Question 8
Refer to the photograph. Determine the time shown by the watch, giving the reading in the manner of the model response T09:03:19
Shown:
T18:11:51
